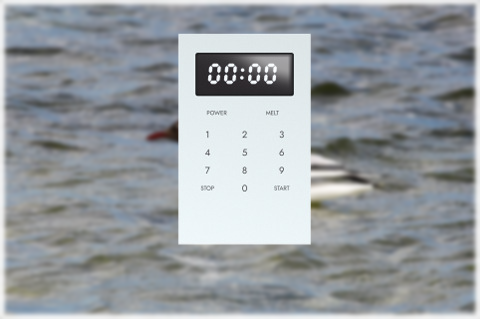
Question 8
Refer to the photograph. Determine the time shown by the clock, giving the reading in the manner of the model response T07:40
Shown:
T00:00
